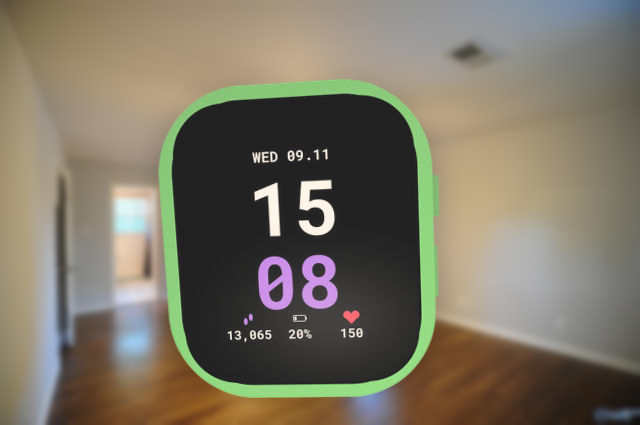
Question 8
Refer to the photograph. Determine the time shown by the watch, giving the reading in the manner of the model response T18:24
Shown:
T15:08
